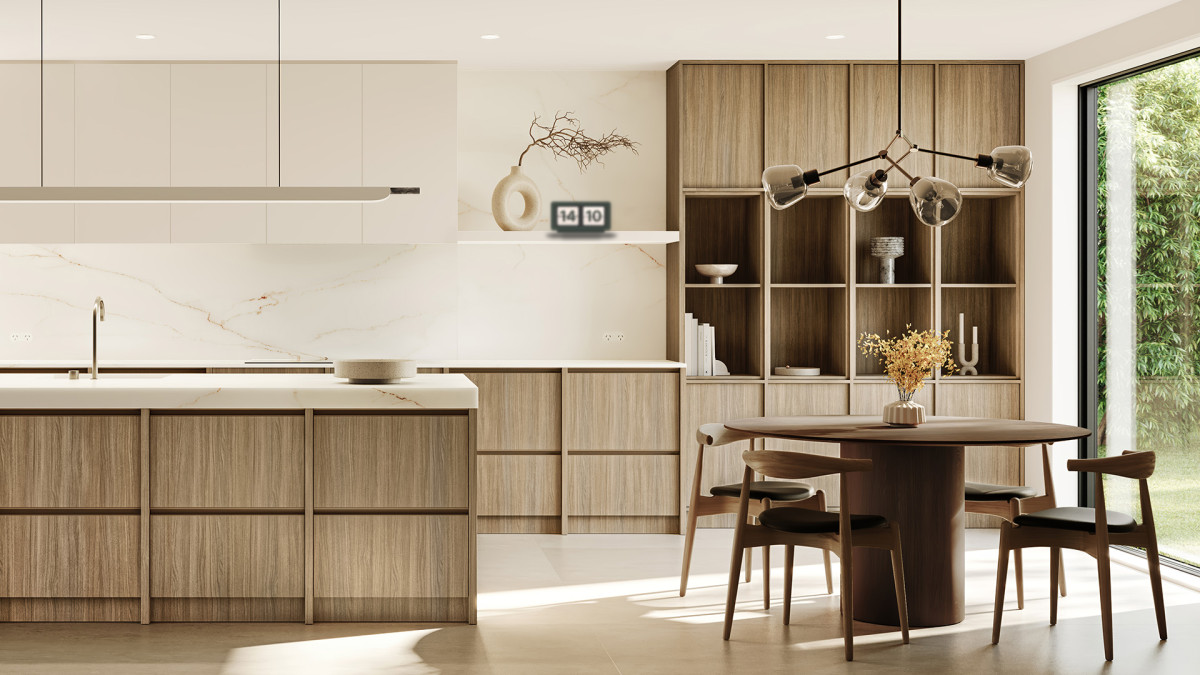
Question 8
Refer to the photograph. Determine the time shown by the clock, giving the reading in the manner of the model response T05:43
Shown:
T14:10
